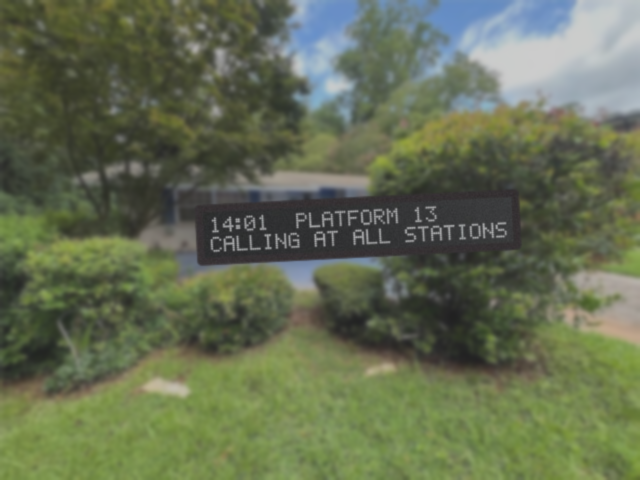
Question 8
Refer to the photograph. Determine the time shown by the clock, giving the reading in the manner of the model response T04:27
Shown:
T14:01
